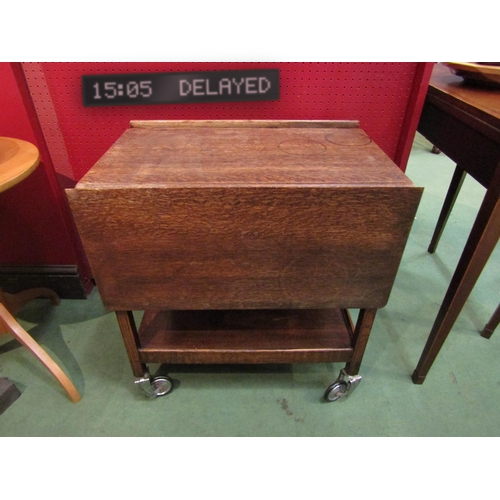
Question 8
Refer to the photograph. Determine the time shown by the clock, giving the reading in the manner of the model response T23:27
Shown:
T15:05
